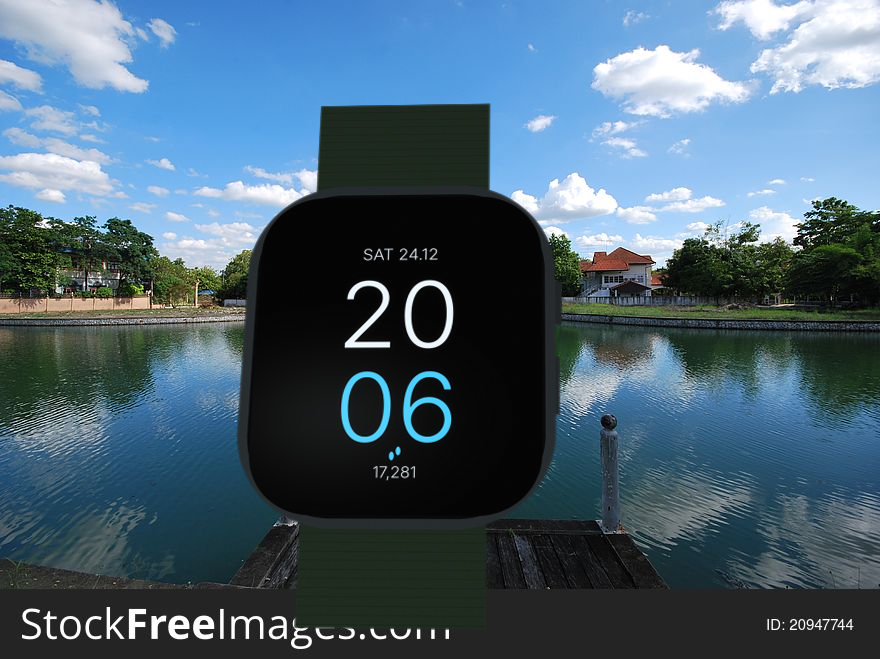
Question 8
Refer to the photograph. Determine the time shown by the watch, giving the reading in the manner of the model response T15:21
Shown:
T20:06
